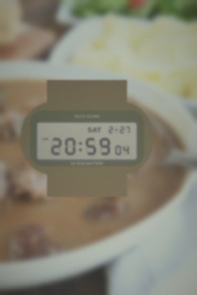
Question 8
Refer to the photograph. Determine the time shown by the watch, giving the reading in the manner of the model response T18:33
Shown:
T20:59
